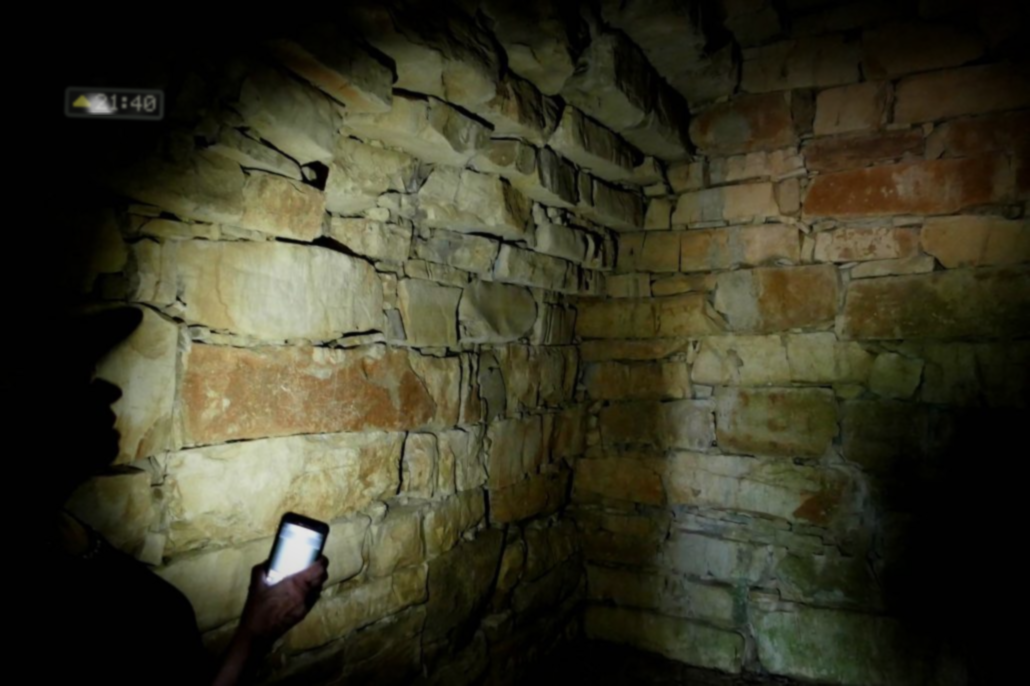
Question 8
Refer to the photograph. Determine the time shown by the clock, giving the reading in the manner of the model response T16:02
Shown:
T21:40
